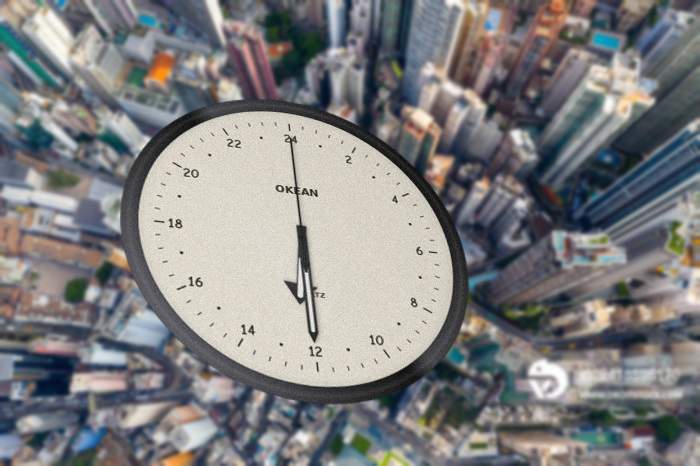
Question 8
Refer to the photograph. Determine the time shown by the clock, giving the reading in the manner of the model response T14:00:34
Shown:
T12:30:00
